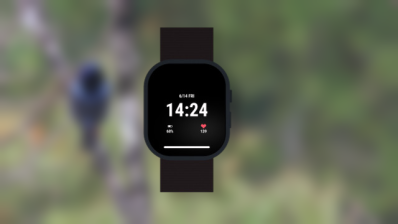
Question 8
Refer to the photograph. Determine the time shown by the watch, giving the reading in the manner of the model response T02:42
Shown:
T14:24
